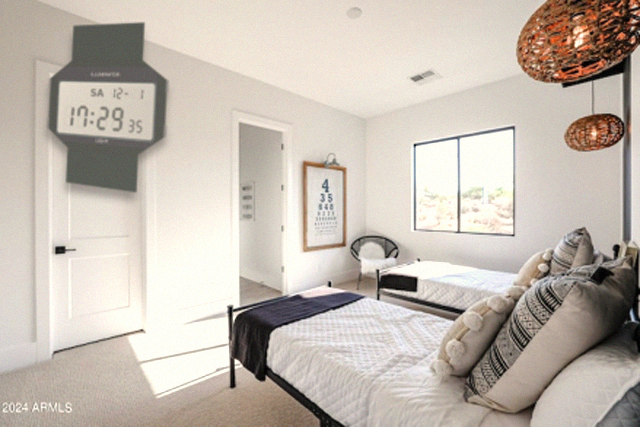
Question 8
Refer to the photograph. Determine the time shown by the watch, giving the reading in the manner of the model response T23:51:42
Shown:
T17:29:35
